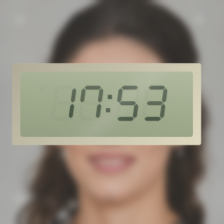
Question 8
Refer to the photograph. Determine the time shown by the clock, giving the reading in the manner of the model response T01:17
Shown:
T17:53
